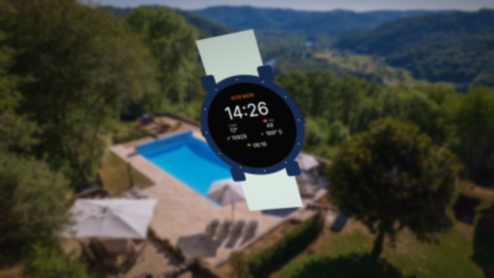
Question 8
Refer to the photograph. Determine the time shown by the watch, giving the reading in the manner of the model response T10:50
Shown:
T14:26
